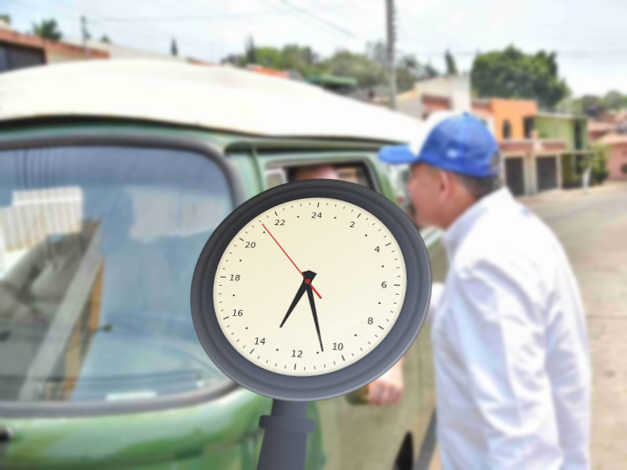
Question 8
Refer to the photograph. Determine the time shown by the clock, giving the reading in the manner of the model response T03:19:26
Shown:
T13:26:53
